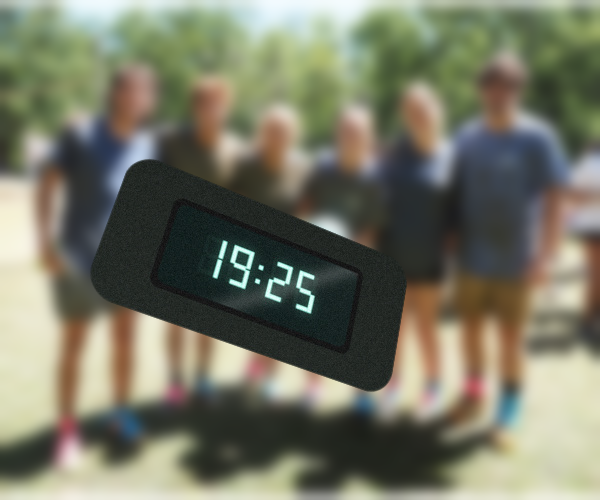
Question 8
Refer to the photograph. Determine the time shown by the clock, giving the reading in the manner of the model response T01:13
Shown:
T19:25
